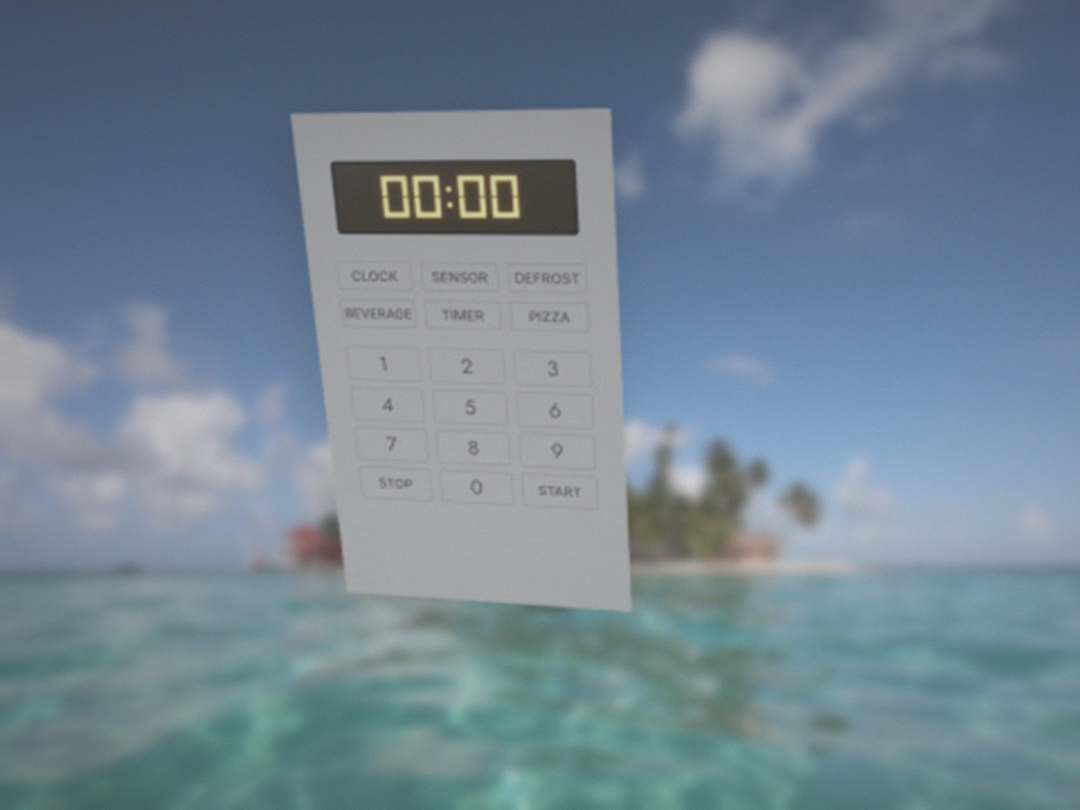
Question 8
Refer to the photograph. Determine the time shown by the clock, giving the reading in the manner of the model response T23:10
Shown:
T00:00
